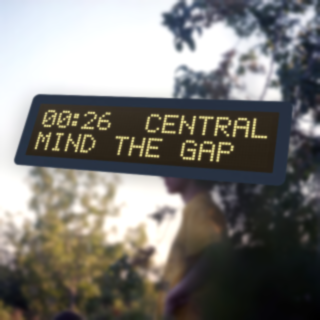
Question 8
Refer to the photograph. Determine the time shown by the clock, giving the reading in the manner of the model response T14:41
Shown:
T00:26
